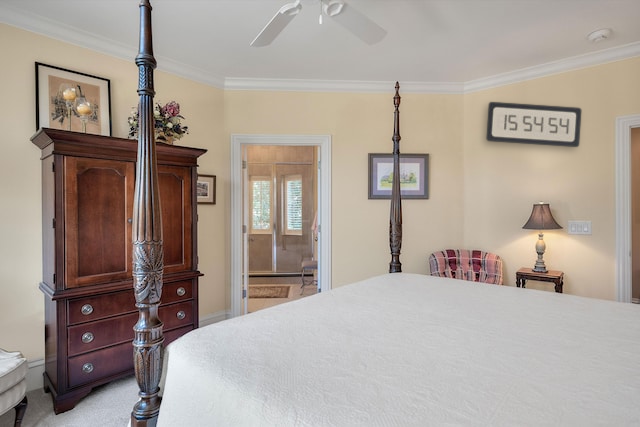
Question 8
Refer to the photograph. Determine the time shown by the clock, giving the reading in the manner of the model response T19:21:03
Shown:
T15:54:54
